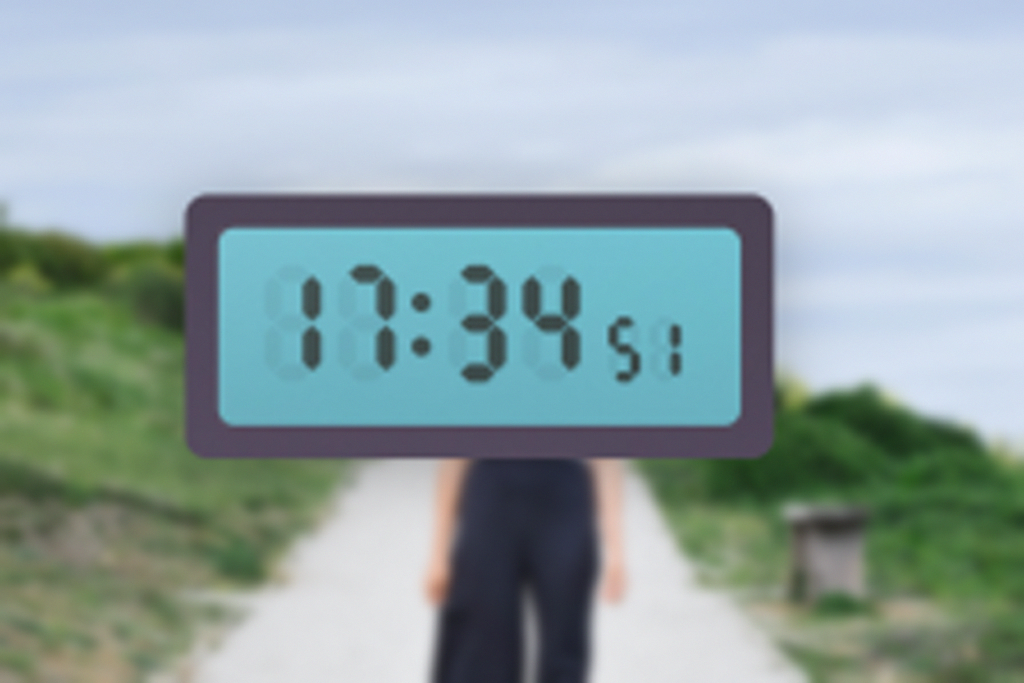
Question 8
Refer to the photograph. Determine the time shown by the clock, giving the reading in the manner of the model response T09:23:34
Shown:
T17:34:51
